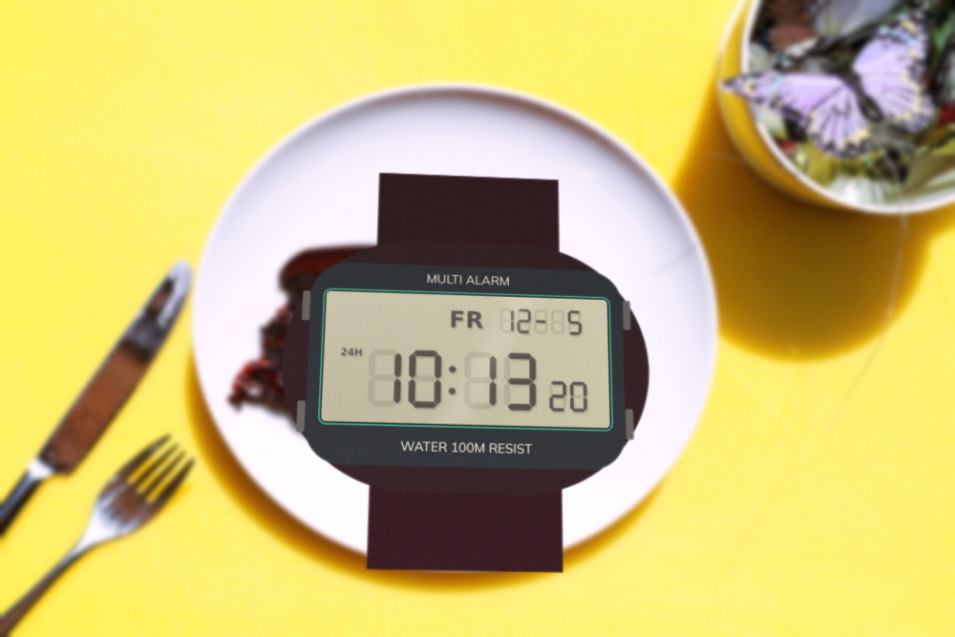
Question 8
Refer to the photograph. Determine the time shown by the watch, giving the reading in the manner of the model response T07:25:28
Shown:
T10:13:20
